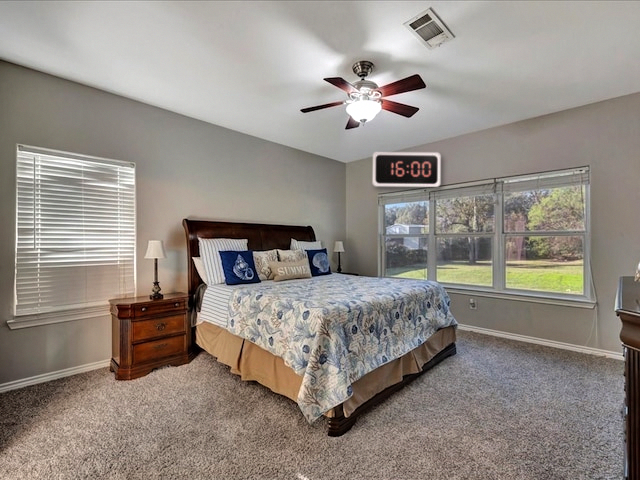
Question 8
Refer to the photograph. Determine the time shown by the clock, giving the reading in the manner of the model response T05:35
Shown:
T16:00
